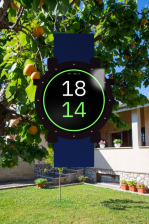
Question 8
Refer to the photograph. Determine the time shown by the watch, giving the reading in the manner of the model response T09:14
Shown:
T18:14
